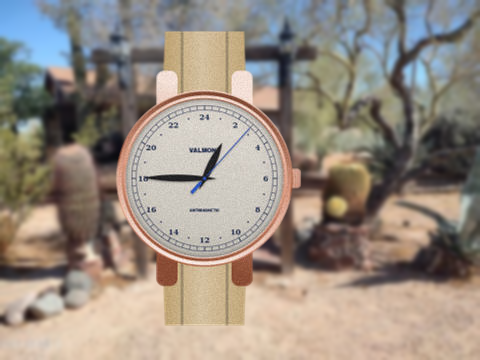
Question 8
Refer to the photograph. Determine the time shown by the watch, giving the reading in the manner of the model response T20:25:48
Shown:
T01:45:07
